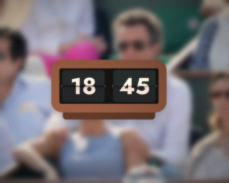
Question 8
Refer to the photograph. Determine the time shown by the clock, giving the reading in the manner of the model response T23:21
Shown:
T18:45
